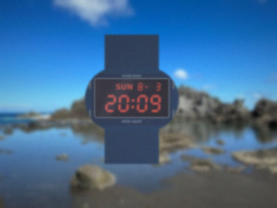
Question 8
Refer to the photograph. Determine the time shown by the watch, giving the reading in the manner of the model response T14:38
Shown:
T20:09
